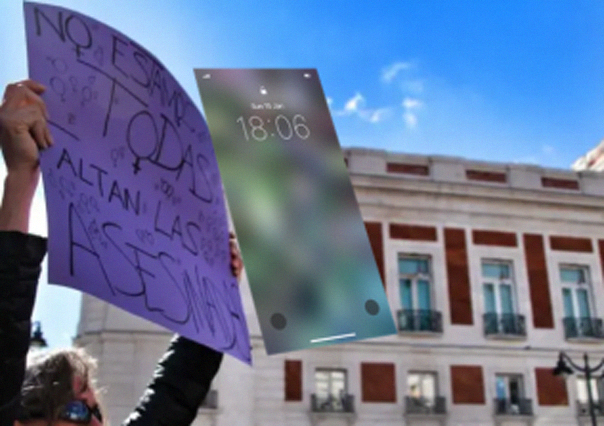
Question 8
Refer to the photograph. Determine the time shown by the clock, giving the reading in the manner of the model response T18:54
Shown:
T18:06
